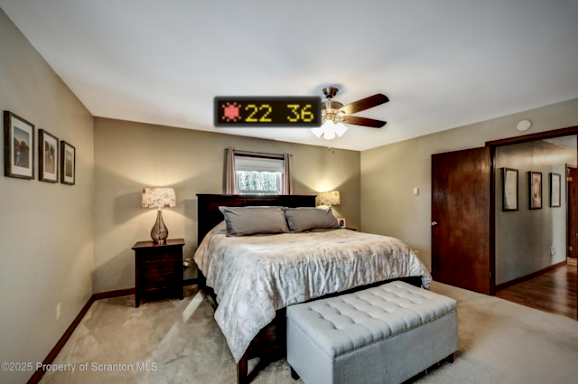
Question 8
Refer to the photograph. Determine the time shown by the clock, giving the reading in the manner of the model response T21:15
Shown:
T22:36
